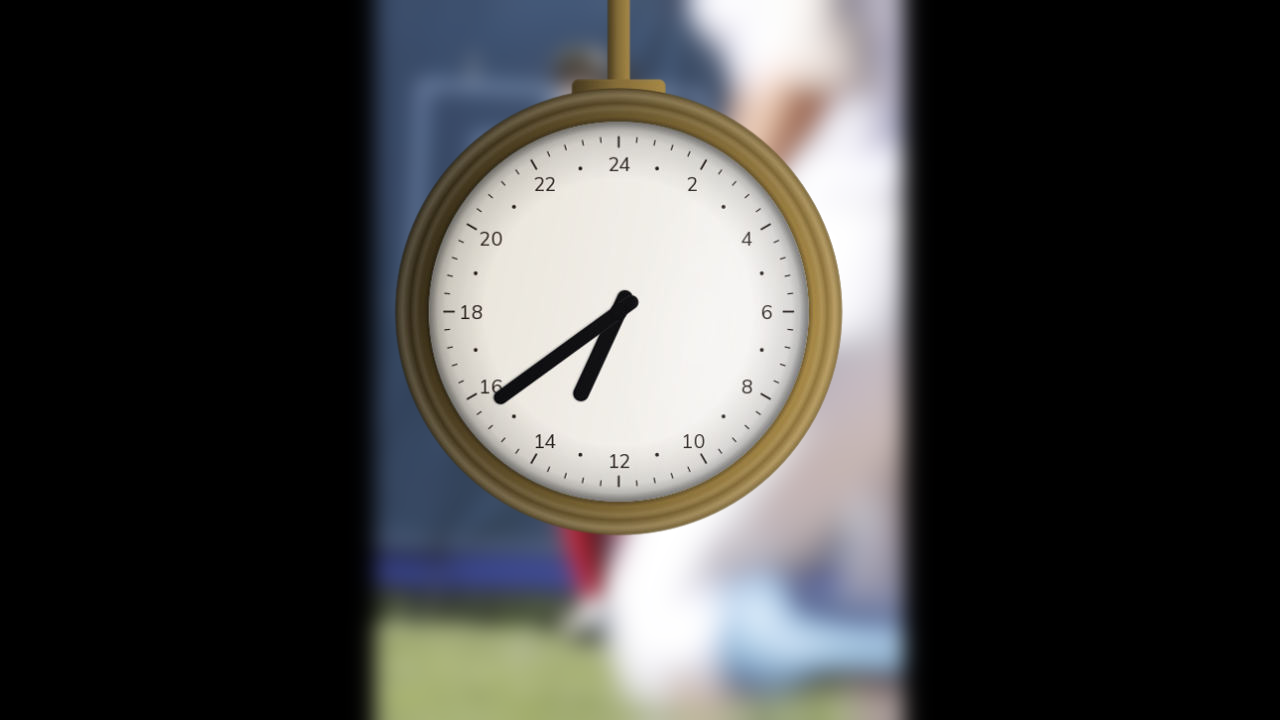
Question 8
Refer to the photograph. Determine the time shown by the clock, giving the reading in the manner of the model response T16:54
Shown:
T13:39
